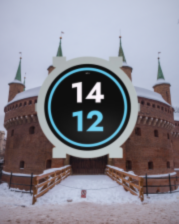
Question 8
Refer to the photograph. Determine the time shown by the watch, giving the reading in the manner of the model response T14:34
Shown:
T14:12
